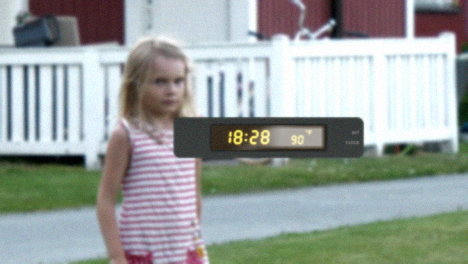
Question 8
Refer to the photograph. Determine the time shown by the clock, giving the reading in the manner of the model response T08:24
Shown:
T18:28
